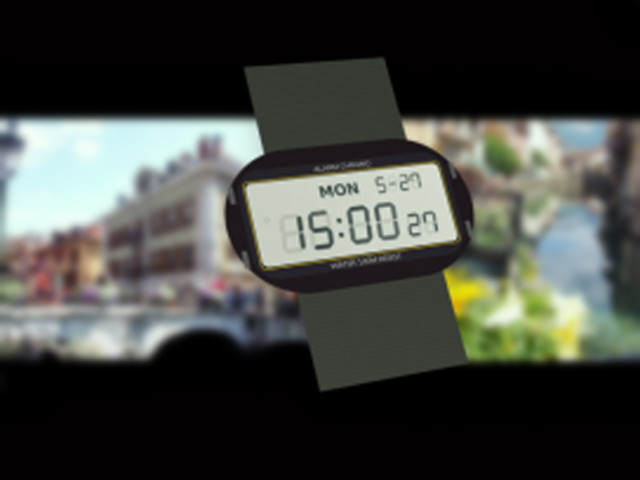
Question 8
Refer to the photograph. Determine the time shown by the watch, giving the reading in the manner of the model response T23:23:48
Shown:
T15:00:27
